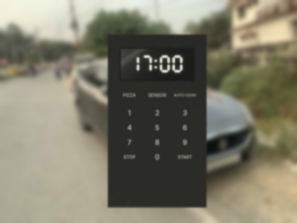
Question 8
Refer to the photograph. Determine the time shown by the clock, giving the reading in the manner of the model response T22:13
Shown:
T17:00
